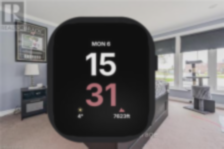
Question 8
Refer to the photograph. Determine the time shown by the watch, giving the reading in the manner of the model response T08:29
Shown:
T15:31
